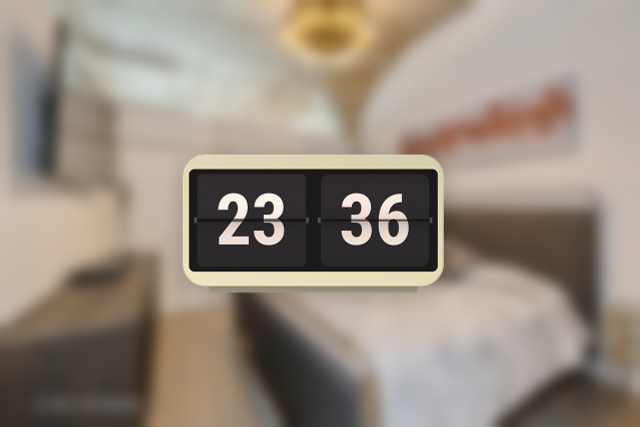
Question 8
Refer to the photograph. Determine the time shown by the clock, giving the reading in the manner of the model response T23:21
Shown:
T23:36
